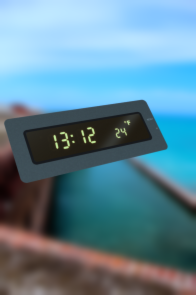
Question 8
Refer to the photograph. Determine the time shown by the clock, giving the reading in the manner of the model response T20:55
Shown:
T13:12
